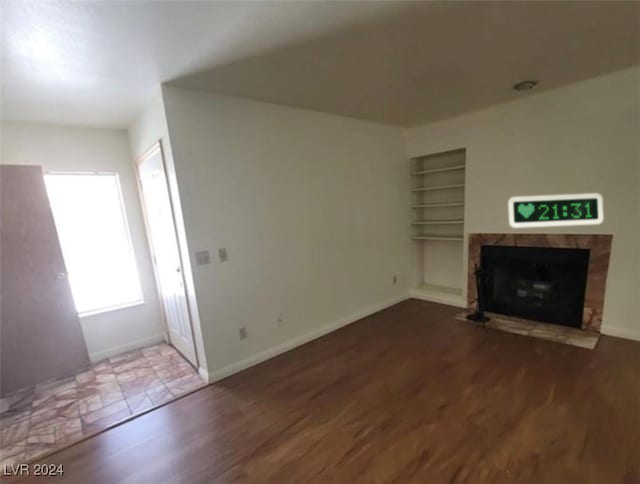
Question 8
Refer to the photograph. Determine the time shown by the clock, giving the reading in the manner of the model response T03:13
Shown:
T21:31
